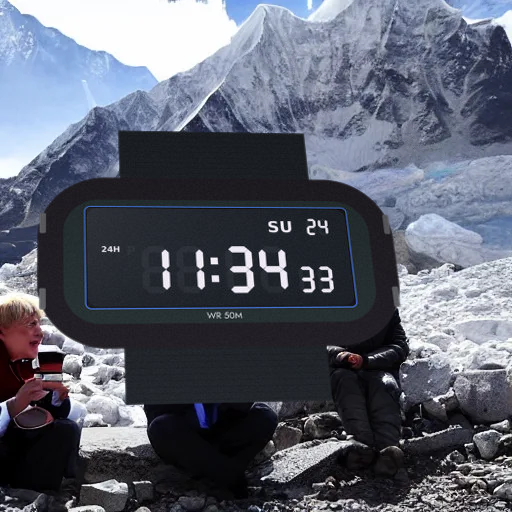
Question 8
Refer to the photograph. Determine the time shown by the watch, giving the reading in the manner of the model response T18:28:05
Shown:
T11:34:33
